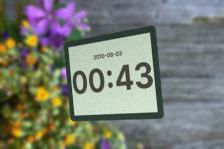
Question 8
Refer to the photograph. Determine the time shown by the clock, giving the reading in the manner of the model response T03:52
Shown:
T00:43
